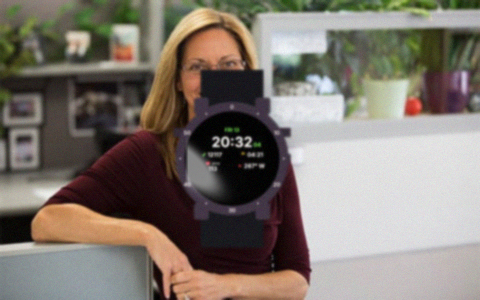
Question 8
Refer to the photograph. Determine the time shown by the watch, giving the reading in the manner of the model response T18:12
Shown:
T20:32
